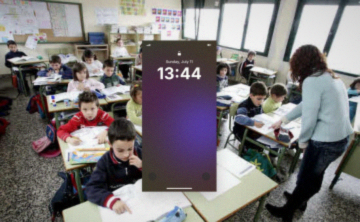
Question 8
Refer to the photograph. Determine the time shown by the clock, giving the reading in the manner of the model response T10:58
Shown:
T13:44
